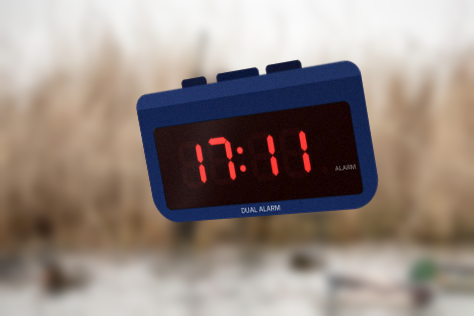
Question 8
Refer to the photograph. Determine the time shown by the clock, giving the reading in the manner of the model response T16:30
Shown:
T17:11
